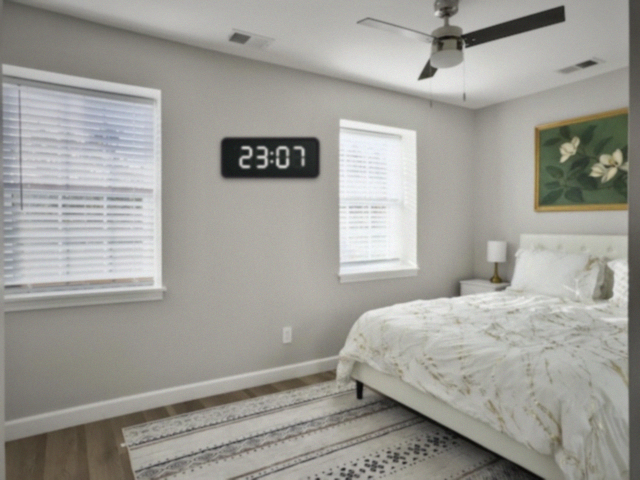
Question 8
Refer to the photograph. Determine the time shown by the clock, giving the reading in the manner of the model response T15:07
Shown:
T23:07
